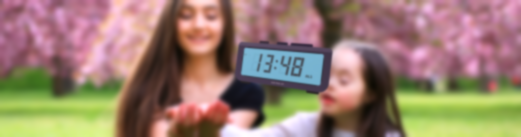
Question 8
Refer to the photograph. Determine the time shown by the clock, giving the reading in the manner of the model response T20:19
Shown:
T13:48
